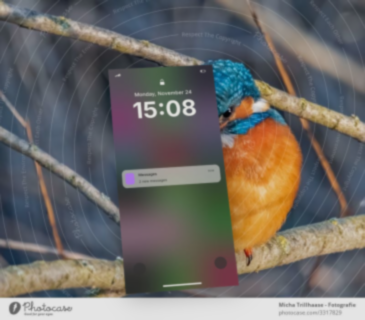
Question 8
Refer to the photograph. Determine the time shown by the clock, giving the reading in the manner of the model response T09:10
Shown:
T15:08
